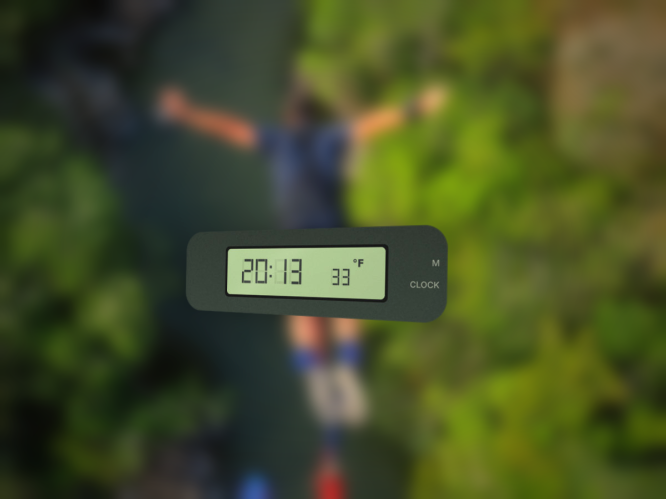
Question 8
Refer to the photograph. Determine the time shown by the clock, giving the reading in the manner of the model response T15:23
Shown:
T20:13
